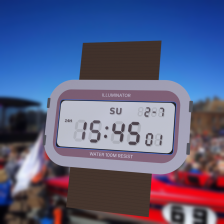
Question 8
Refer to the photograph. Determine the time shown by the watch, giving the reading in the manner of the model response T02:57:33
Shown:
T15:45:01
